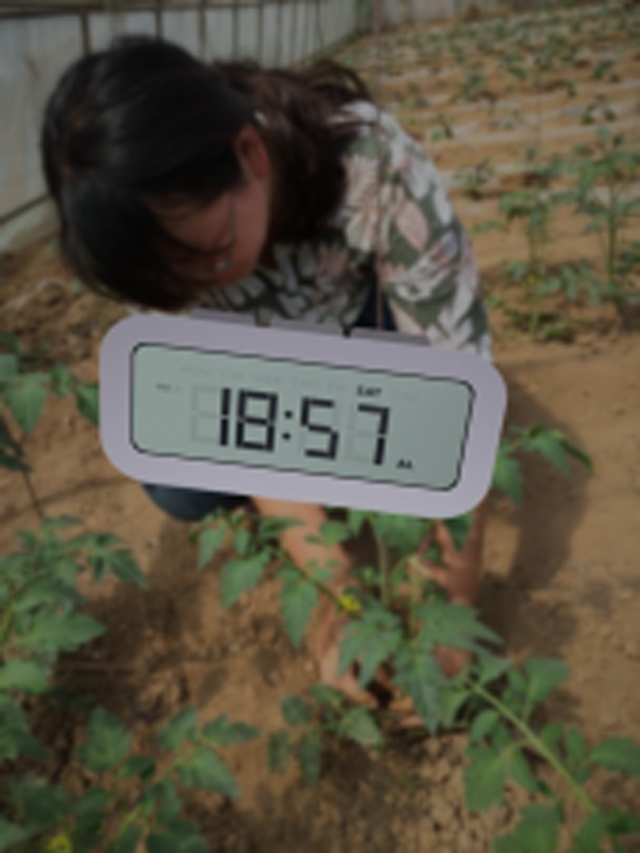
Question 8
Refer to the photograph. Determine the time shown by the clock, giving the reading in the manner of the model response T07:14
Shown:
T18:57
